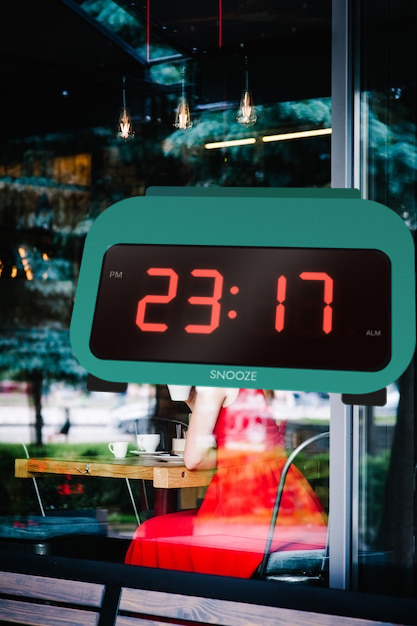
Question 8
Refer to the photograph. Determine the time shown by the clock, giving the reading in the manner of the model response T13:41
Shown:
T23:17
